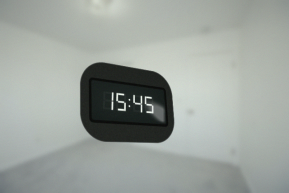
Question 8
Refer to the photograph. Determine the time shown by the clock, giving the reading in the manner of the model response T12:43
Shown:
T15:45
